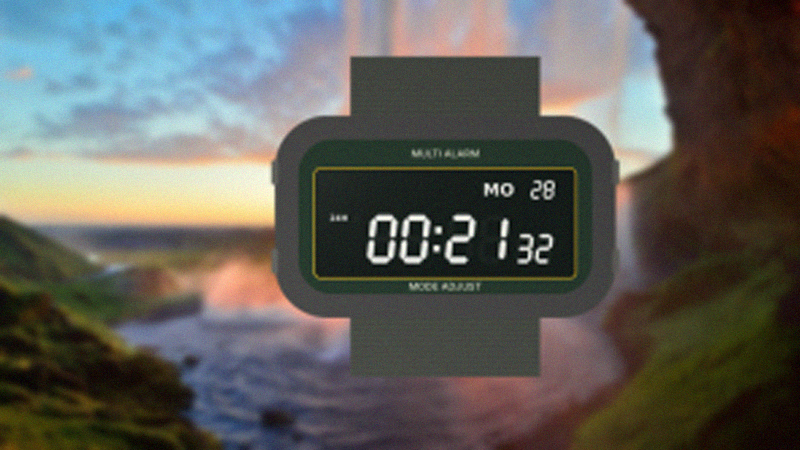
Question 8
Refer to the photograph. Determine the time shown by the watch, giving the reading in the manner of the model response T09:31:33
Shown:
T00:21:32
